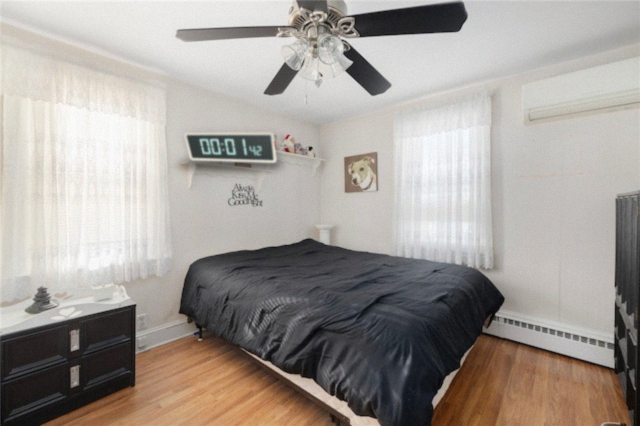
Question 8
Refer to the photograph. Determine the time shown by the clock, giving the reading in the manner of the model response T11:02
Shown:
T00:01
